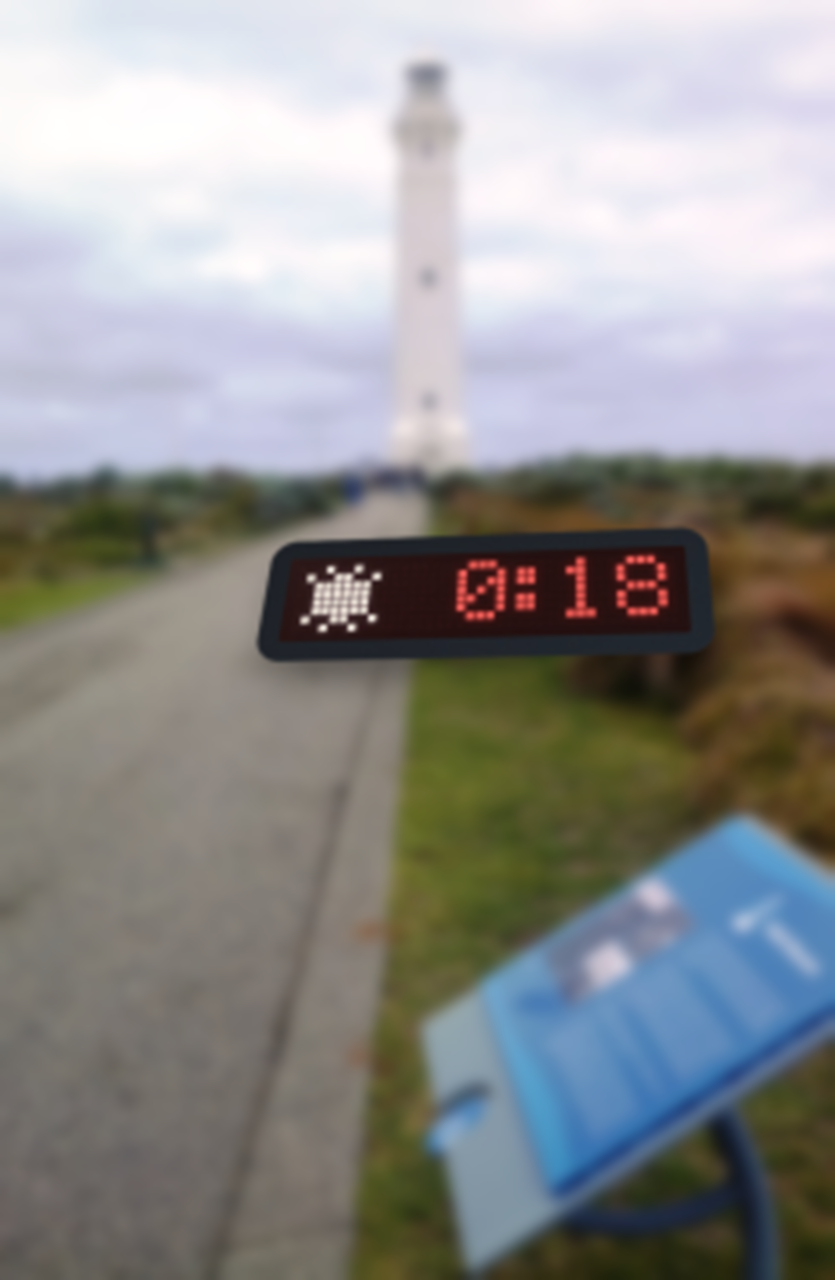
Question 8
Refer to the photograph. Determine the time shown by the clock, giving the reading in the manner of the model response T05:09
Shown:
T00:18
